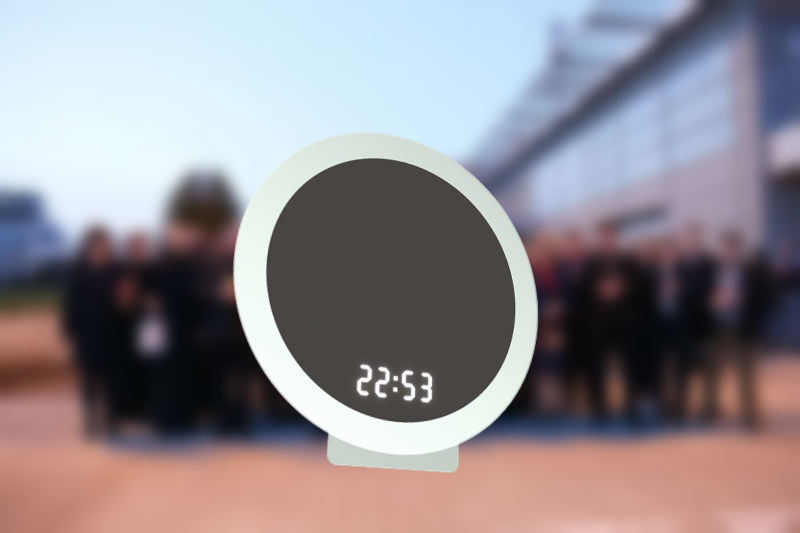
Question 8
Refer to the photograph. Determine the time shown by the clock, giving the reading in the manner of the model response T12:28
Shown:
T22:53
